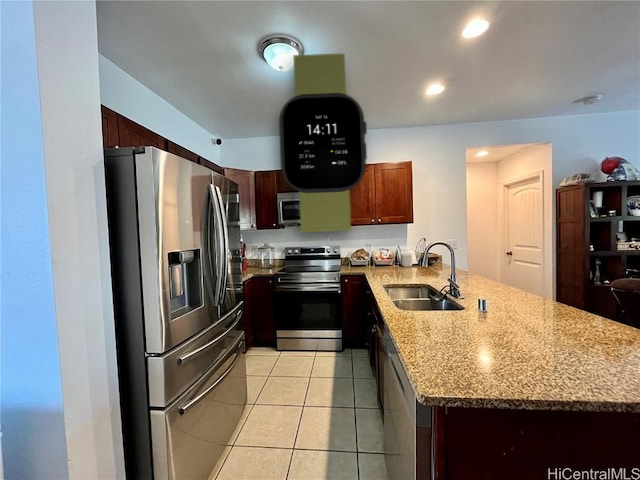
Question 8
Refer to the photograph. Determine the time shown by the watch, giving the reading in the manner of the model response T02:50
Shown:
T14:11
